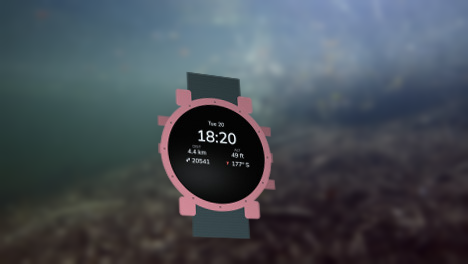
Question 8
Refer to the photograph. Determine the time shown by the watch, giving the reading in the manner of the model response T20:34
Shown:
T18:20
